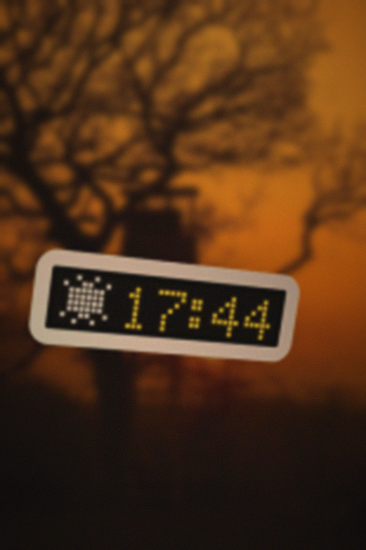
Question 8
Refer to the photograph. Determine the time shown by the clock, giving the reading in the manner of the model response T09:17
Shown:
T17:44
